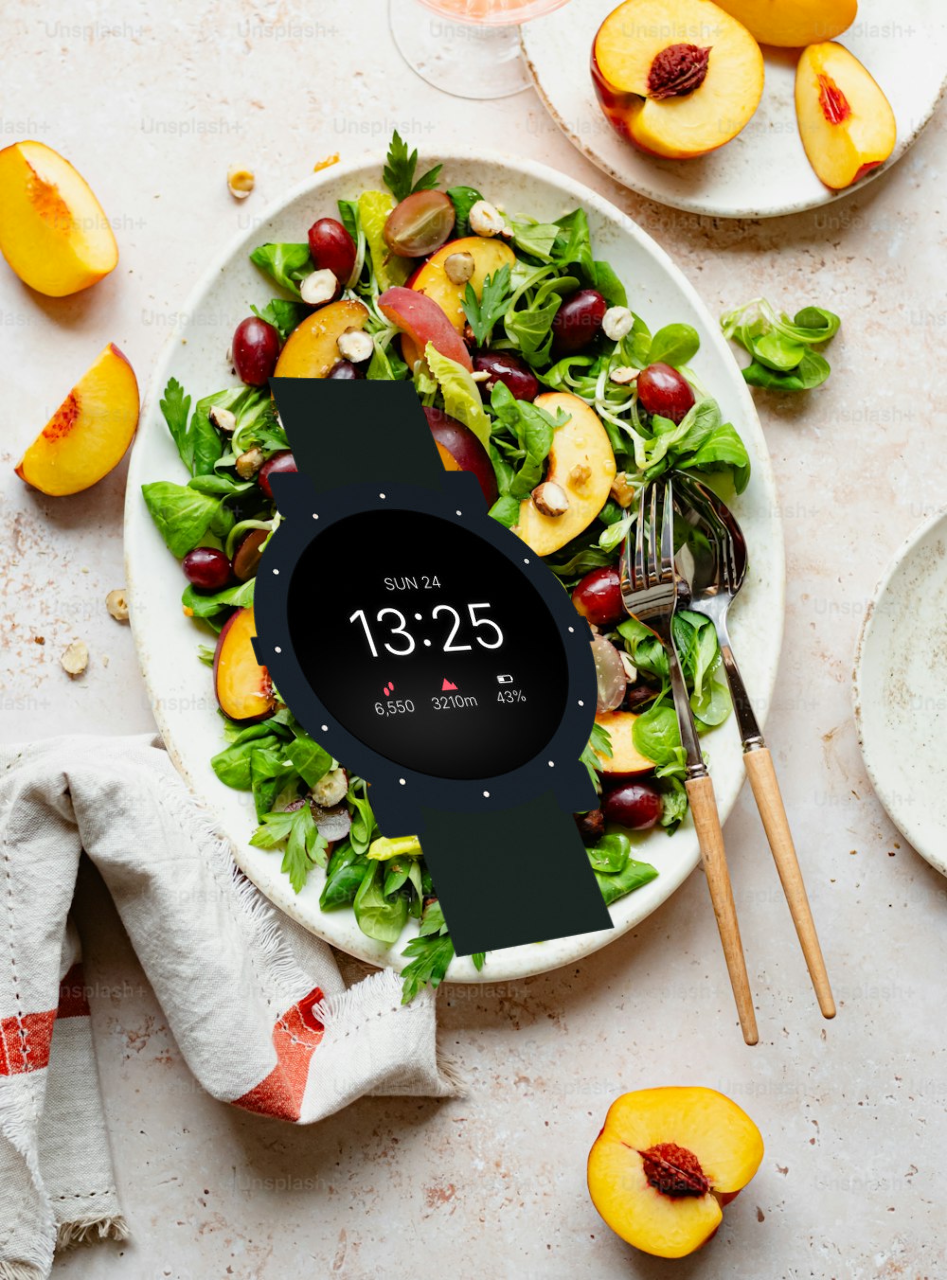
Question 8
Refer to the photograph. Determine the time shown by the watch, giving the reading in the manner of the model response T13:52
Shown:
T13:25
